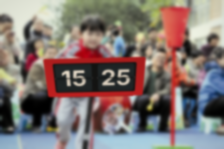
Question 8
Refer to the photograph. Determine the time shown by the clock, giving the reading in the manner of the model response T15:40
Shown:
T15:25
